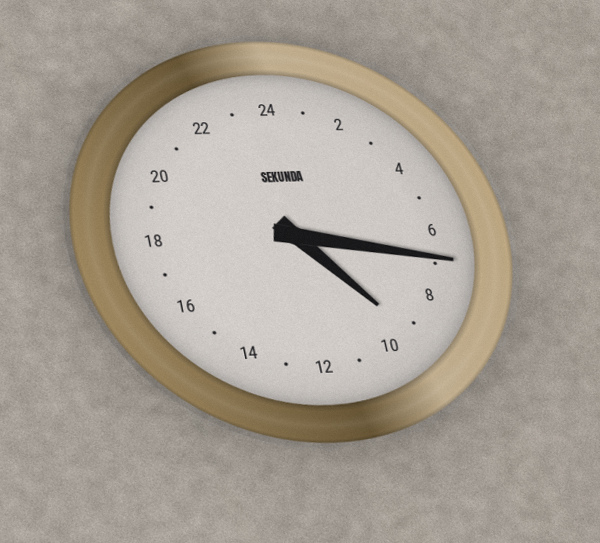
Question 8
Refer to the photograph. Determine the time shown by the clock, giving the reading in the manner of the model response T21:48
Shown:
T09:17
